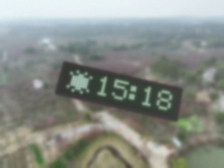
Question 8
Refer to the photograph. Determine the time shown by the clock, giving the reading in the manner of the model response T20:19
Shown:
T15:18
